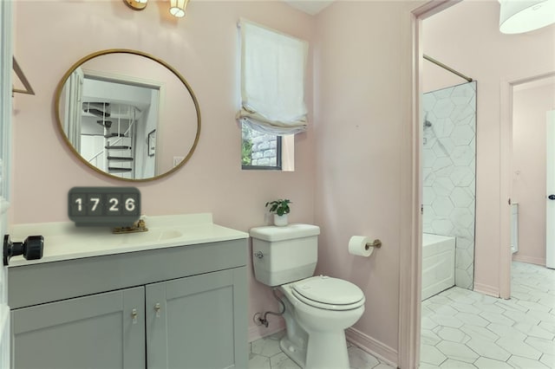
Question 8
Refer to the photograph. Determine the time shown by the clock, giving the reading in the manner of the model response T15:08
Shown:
T17:26
